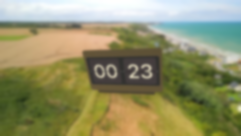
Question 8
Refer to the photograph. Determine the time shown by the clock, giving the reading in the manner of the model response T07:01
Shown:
T00:23
